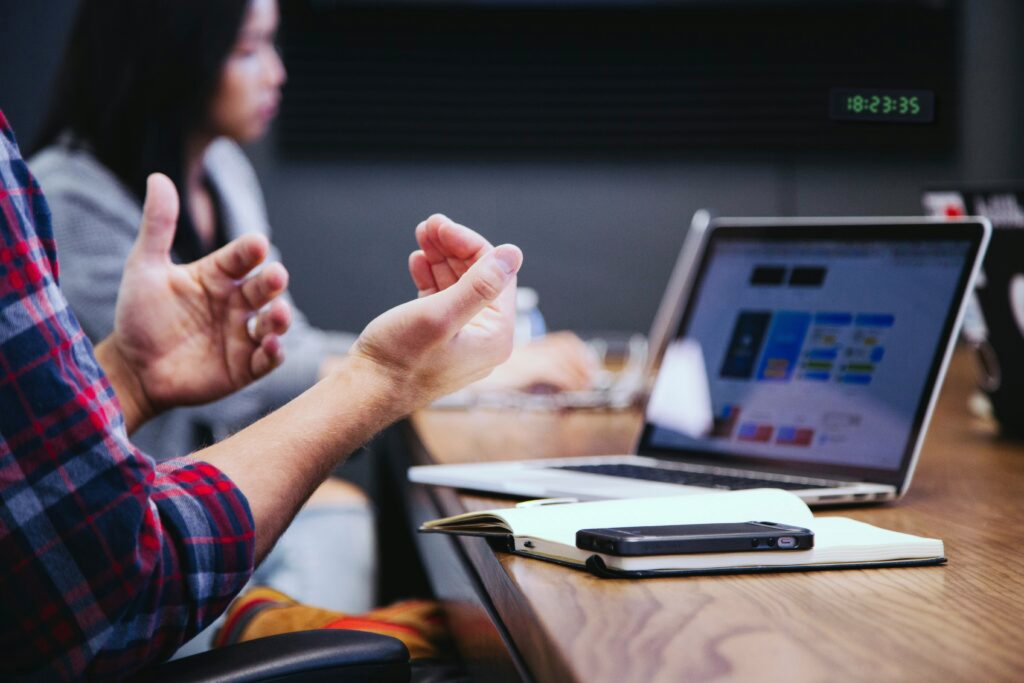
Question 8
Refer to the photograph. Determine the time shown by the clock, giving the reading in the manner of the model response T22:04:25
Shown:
T18:23:35
